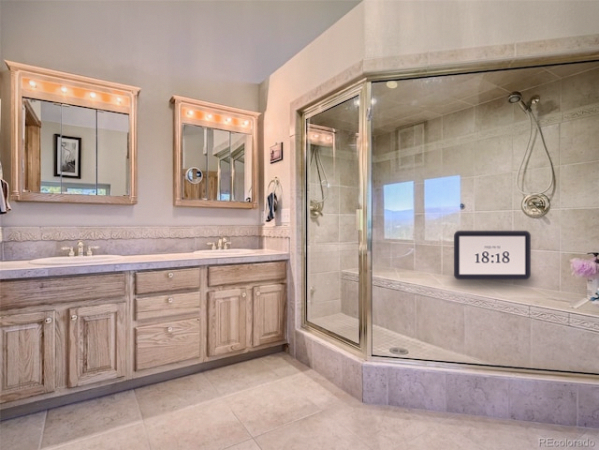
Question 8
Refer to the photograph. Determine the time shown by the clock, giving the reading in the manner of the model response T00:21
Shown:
T18:18
